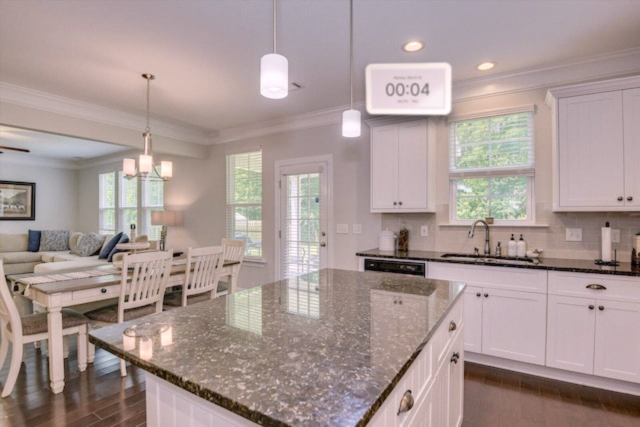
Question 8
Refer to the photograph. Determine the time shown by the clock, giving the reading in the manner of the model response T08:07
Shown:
T00:04
